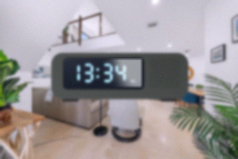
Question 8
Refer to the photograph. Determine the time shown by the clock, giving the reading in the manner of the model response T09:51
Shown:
T13:34
